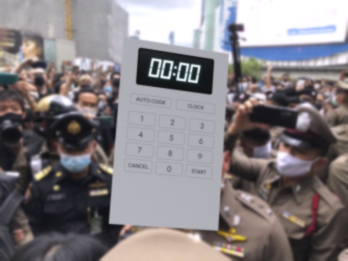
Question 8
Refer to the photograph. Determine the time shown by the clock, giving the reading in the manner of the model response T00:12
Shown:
T00:00
